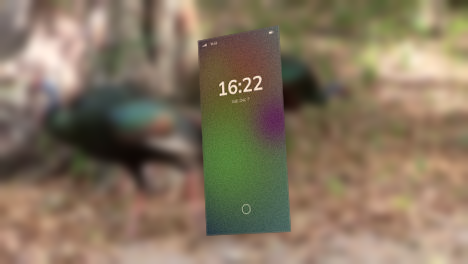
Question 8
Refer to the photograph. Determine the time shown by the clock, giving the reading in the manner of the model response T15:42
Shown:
T16:22
